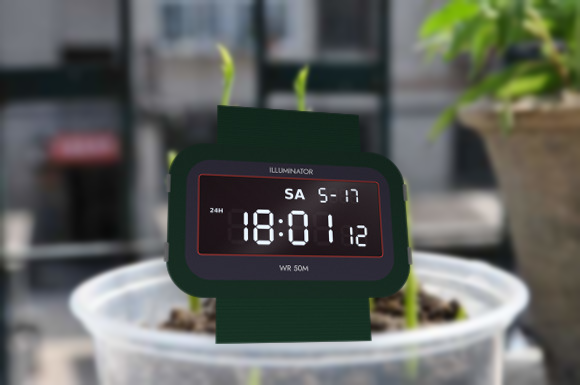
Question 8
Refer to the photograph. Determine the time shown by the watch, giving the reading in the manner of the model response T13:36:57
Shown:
T18:01:12
